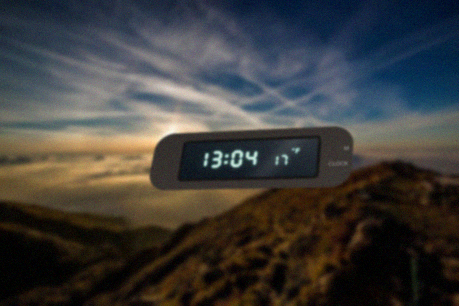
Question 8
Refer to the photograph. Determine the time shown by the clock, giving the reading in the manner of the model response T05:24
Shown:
T13:04
